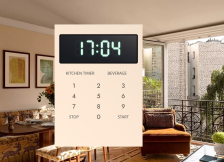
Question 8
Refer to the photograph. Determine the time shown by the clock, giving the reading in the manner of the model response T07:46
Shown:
T17:04
